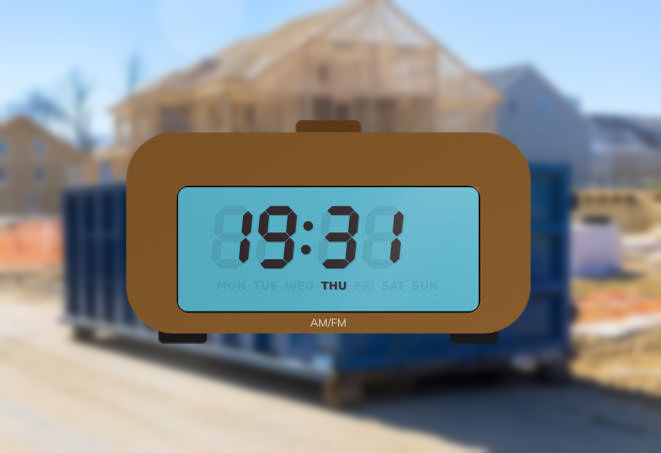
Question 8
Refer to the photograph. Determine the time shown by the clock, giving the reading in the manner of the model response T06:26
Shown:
T19:31
